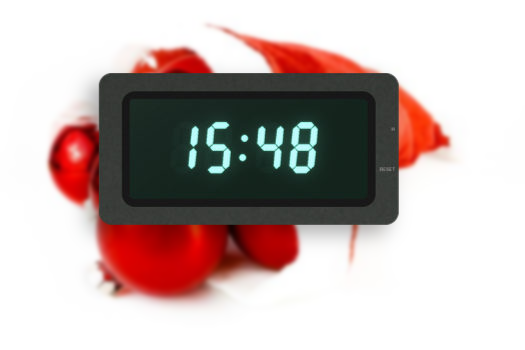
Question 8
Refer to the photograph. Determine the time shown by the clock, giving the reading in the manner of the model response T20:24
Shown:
T15:48
